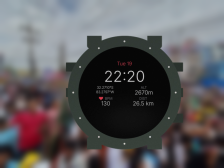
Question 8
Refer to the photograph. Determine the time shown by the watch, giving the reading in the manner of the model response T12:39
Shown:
T22:20
